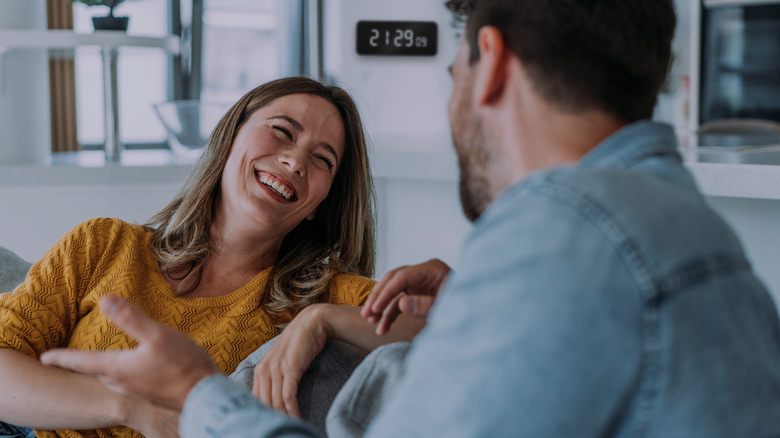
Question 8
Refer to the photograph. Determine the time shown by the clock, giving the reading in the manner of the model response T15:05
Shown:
T21:29
